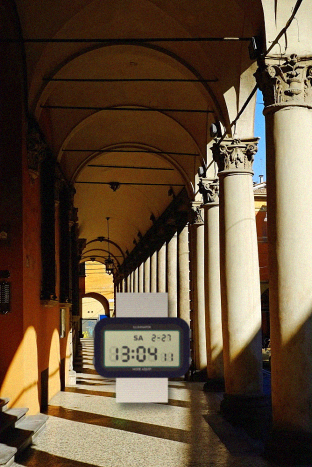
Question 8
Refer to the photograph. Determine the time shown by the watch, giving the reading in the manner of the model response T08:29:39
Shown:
T13:04:11
